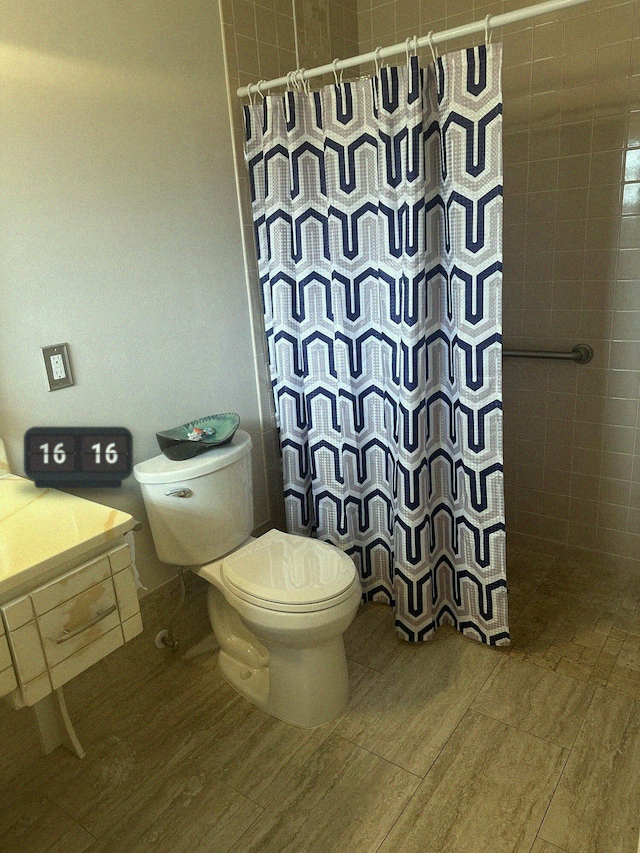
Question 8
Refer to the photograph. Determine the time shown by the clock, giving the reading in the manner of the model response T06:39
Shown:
T16:16
